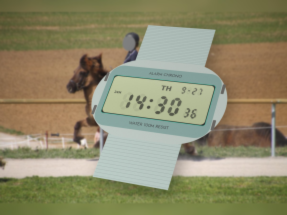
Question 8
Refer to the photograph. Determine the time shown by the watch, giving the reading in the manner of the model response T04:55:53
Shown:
T14:30:36
